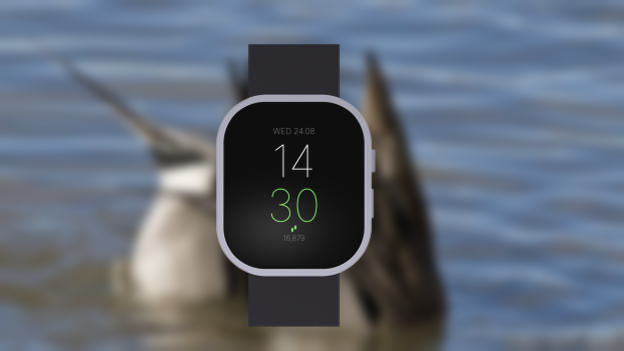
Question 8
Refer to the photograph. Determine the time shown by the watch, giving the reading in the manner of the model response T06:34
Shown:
T14:30
